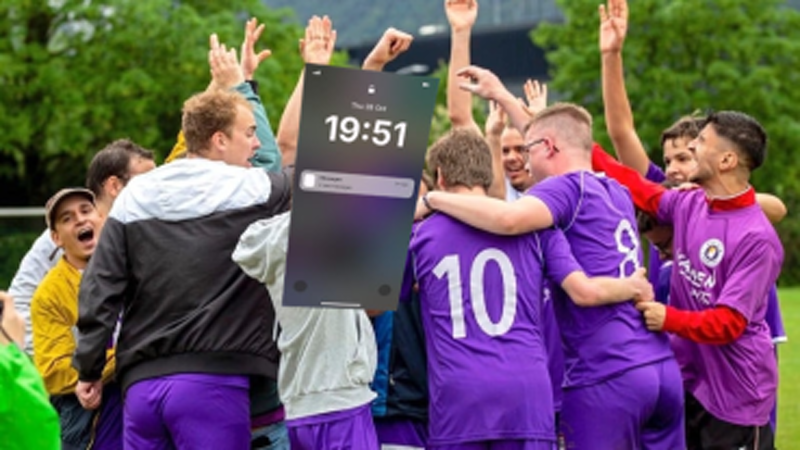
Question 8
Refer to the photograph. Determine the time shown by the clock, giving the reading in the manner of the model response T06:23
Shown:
T19:51
